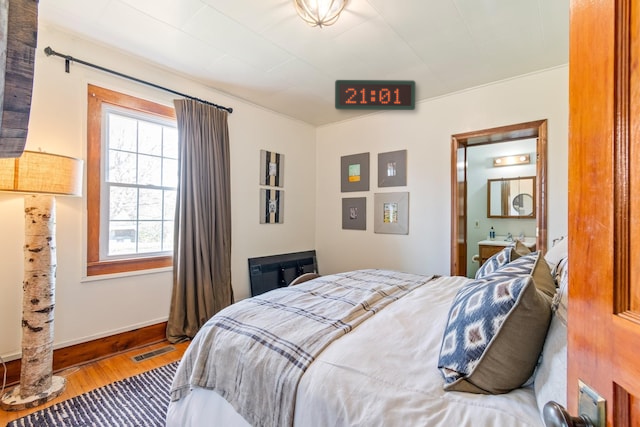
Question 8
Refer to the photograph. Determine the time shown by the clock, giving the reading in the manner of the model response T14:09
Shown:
T21:01
